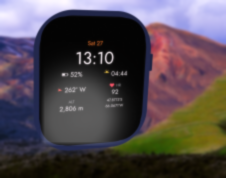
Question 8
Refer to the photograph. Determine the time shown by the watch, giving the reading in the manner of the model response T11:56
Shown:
T13:10
